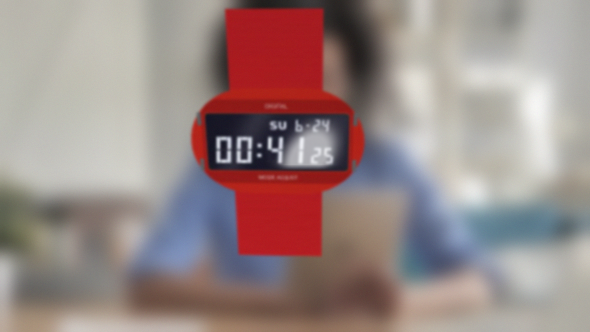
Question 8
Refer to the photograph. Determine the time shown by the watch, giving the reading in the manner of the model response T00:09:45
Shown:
T00:41:25
